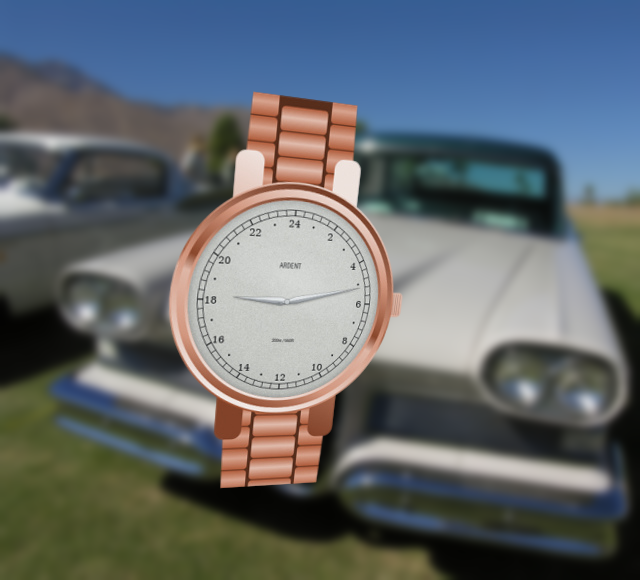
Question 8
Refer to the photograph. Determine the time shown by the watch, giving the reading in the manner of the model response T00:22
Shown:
T18:13
